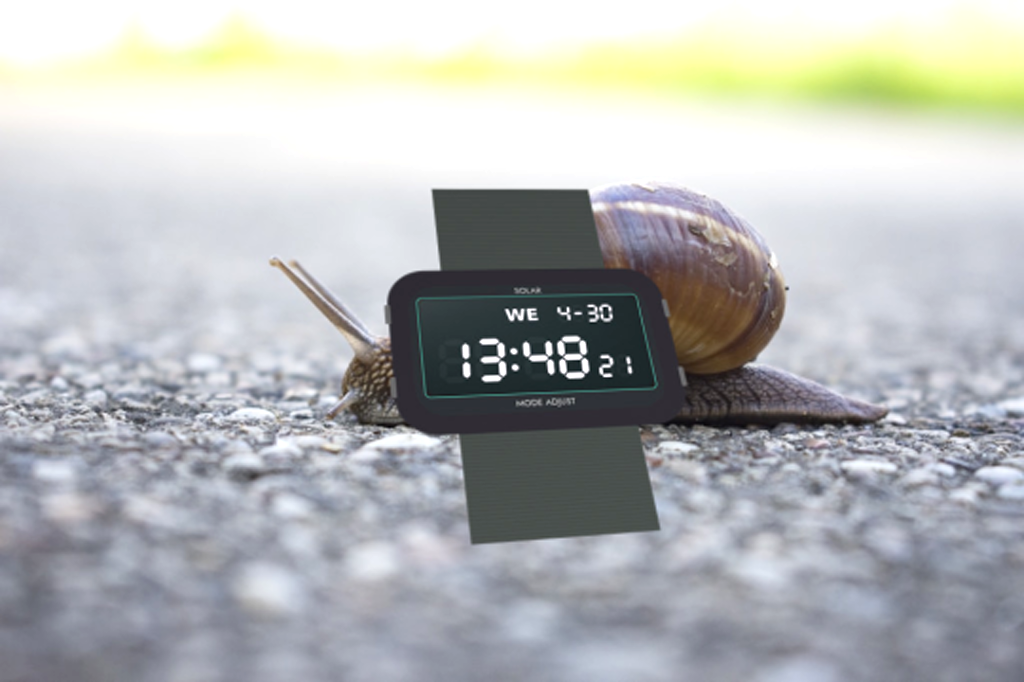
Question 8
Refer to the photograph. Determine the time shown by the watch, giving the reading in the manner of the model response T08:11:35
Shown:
T13:48:21
